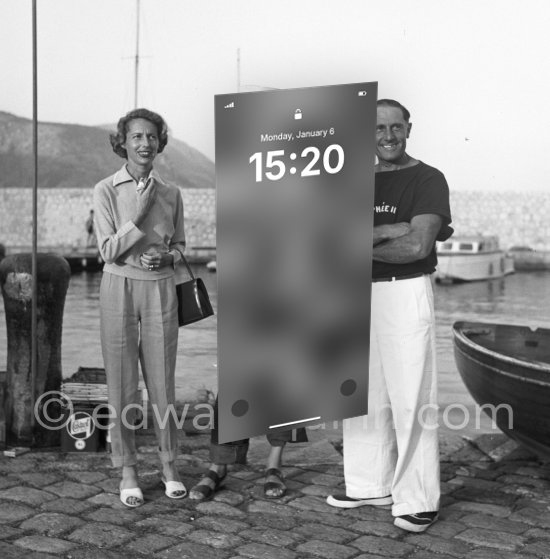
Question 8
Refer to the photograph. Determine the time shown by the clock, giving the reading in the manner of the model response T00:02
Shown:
T15:20
